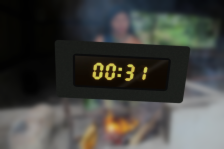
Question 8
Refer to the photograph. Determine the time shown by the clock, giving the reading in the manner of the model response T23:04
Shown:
T00:31
